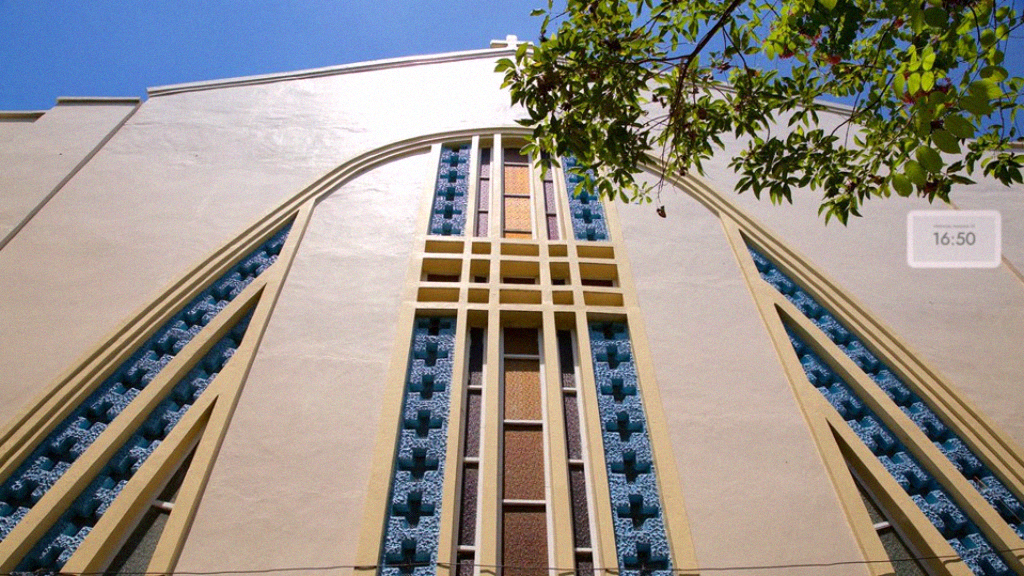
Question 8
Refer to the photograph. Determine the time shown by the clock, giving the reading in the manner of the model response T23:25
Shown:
T16:50
